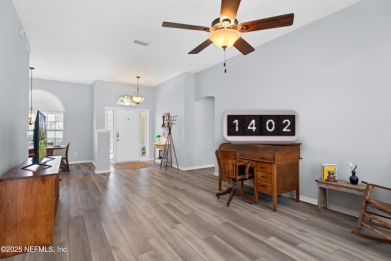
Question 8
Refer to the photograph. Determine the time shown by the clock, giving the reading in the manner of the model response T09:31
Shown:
T14:02
